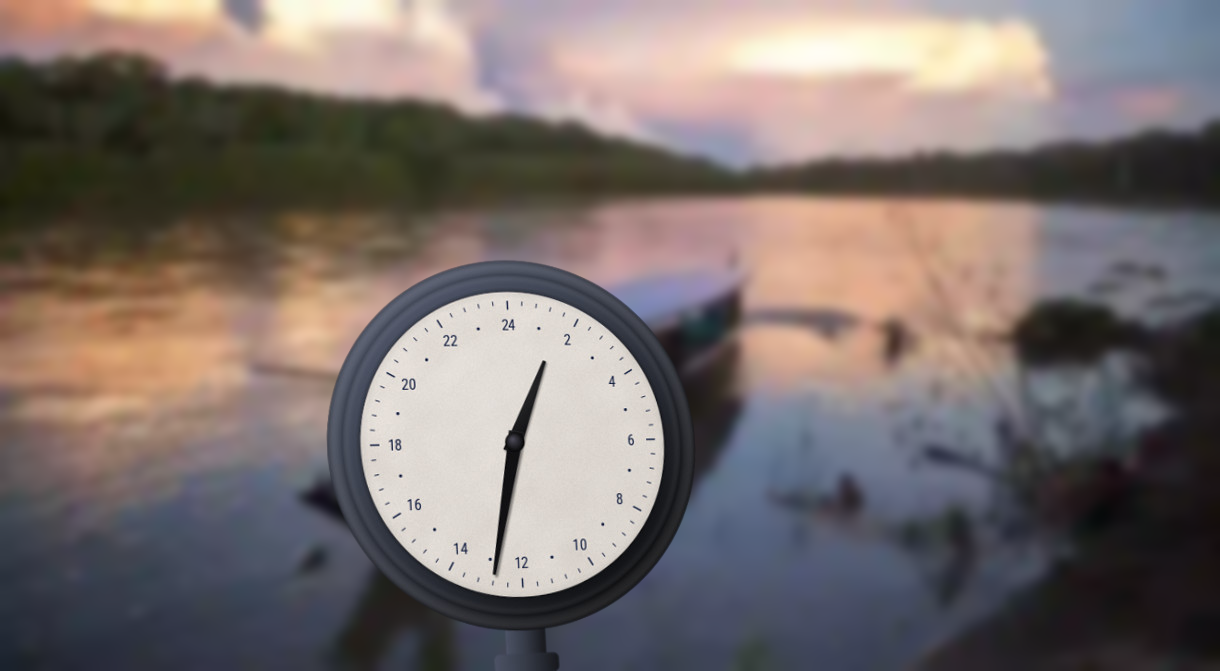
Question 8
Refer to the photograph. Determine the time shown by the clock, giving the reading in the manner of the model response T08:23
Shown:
T01:32
